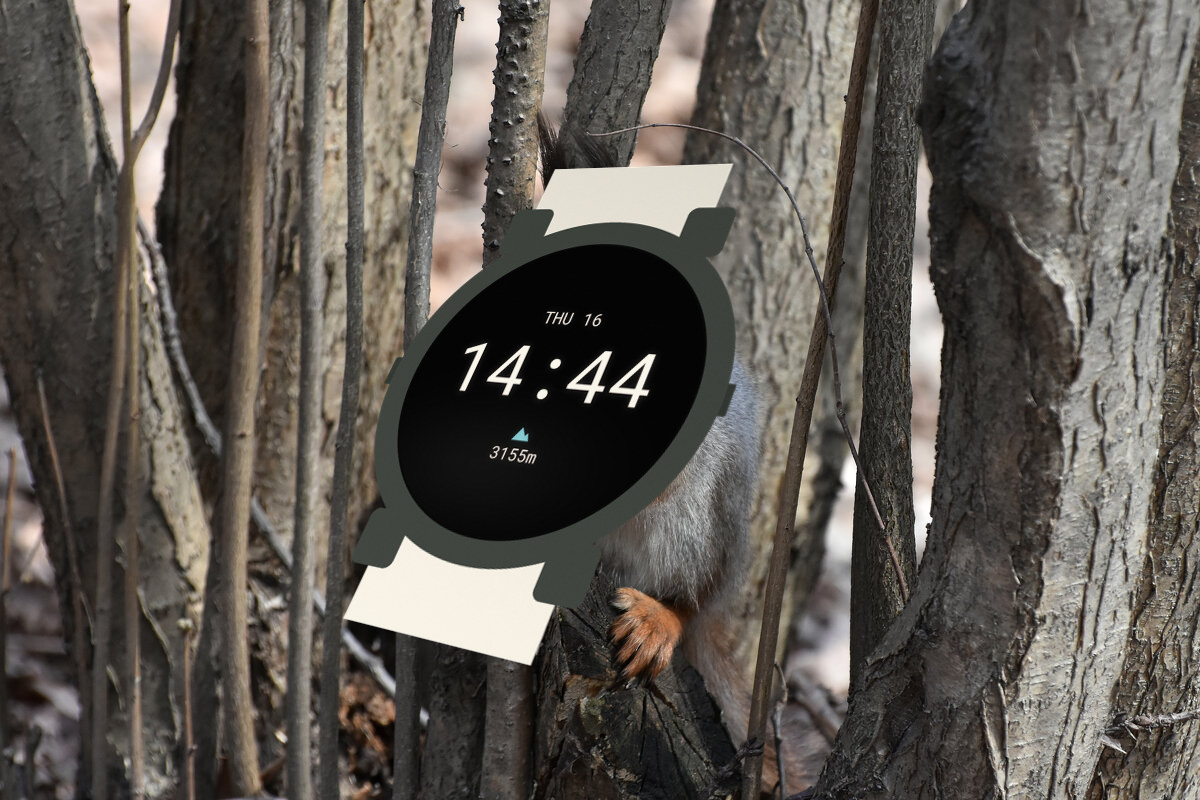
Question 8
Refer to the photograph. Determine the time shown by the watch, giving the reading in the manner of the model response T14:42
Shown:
T14:44
